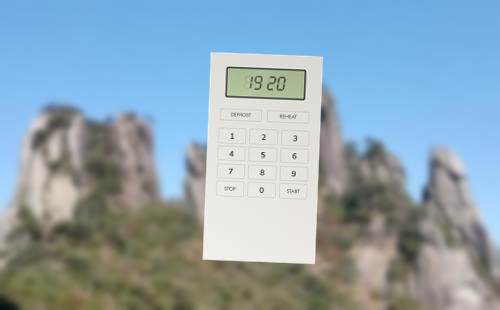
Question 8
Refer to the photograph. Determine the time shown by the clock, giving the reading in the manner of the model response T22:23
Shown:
T19:20
